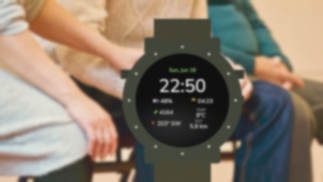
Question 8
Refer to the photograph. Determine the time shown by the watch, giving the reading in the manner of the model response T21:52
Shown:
T22:50
